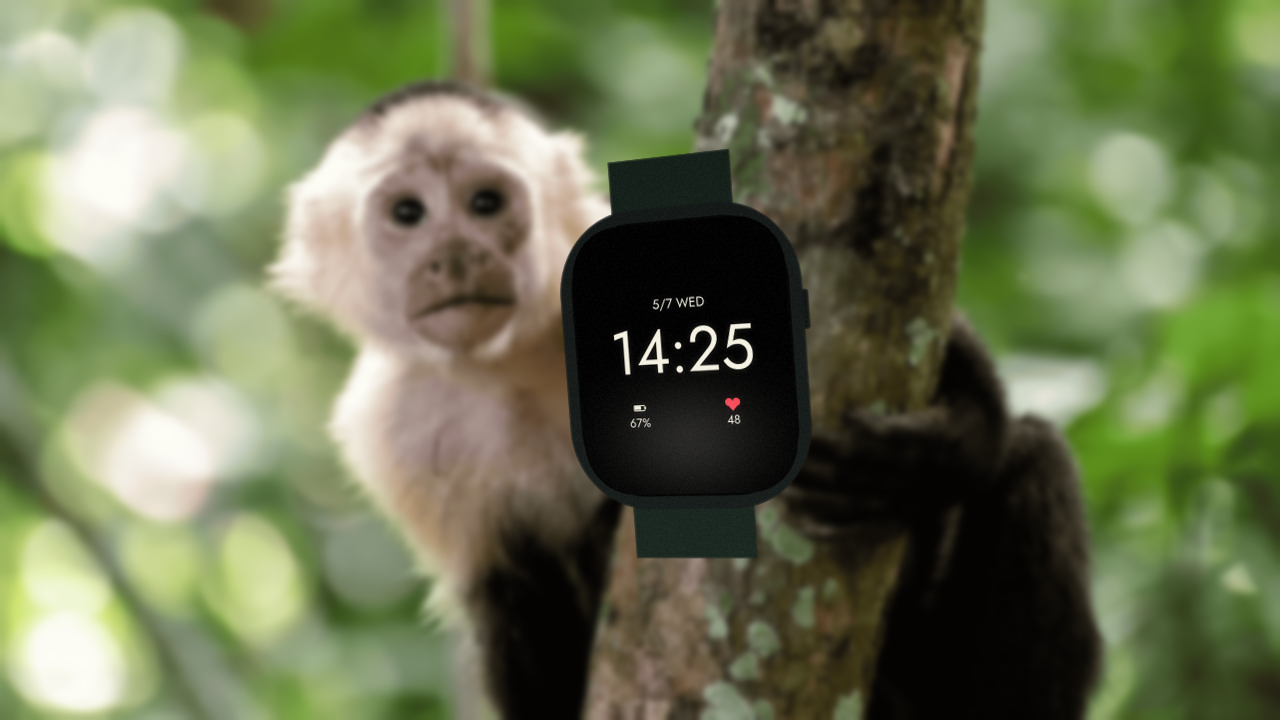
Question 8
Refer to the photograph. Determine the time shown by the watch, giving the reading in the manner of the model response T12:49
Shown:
T14:25
